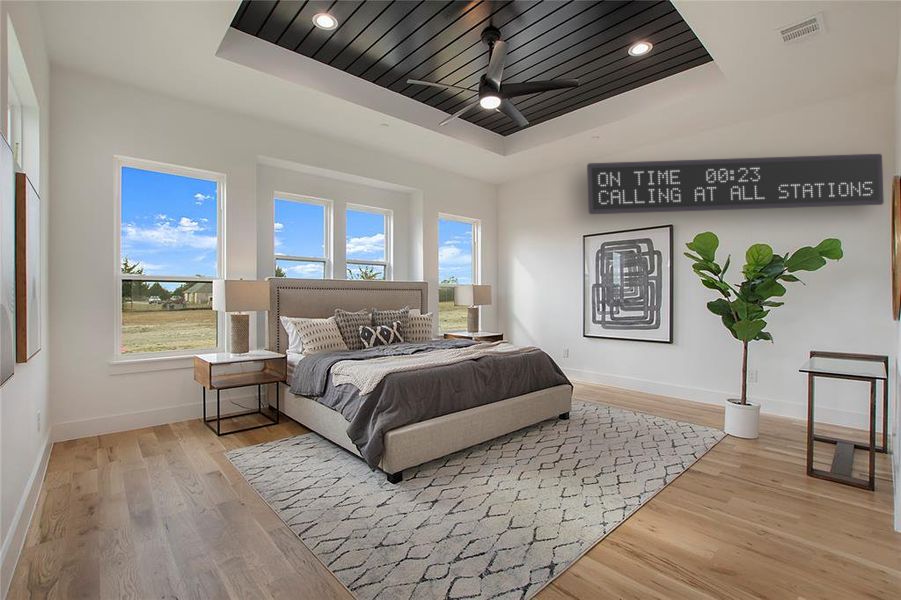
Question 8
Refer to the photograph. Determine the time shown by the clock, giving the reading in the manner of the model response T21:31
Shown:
T00:23
